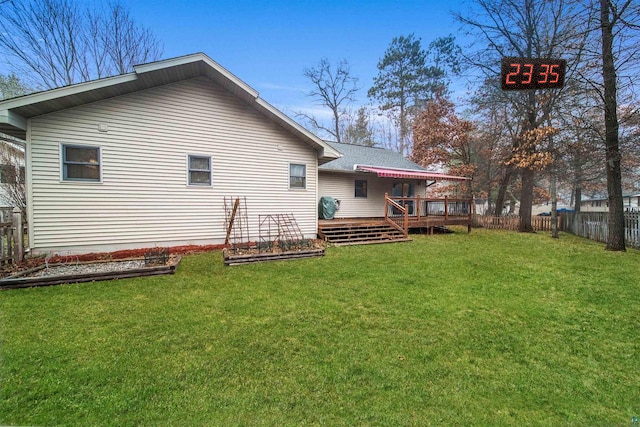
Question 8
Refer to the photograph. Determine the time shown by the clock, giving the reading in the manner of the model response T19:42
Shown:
T23:35
